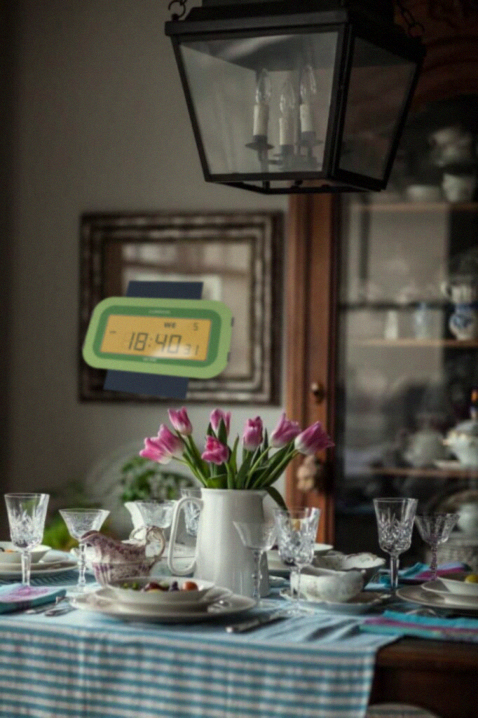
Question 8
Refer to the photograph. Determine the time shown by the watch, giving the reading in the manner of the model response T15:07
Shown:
T18:40
